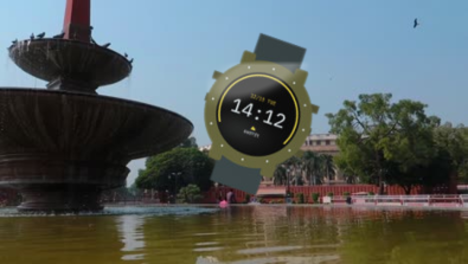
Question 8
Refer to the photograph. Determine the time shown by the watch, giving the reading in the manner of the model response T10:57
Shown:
T14:12
